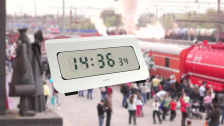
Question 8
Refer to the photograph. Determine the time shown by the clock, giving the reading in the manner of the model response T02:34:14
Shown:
T14:36:34
